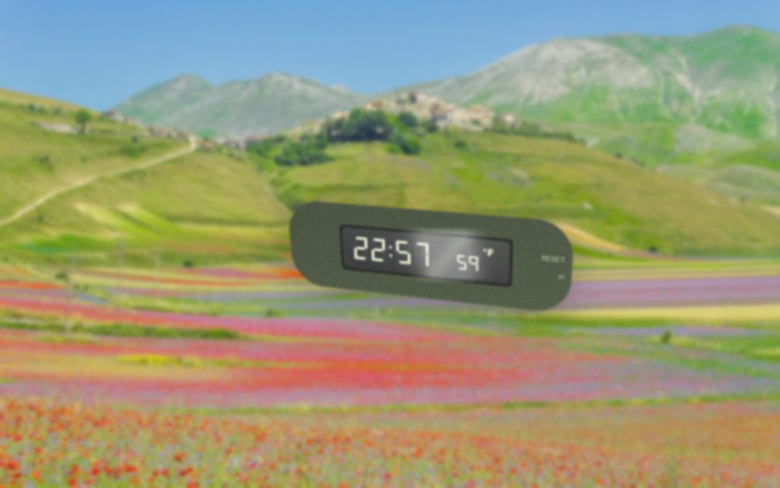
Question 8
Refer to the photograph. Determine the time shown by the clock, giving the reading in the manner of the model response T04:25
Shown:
T22:57
